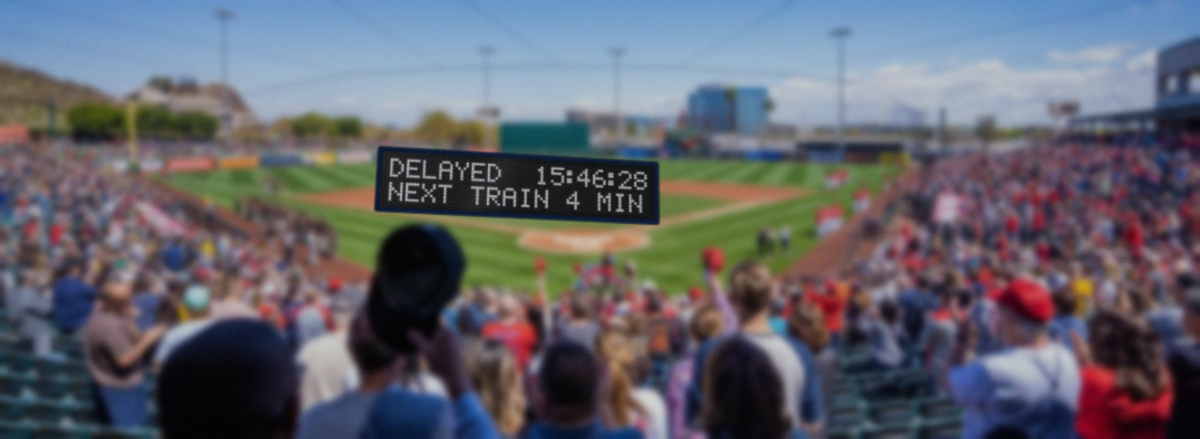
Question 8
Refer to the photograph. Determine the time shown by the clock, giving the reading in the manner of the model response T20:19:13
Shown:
T15:46:28
